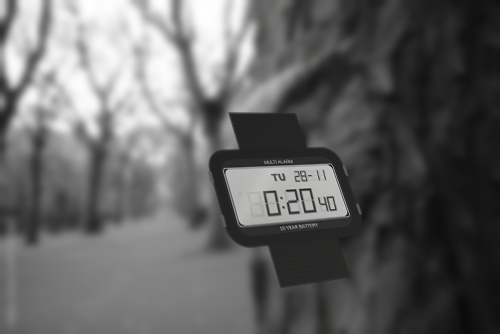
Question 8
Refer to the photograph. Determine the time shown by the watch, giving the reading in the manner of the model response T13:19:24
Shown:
T00:20:40
